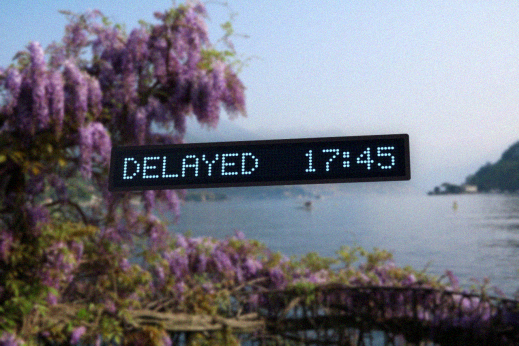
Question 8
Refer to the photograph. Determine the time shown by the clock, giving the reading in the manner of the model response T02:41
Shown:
T17:45
